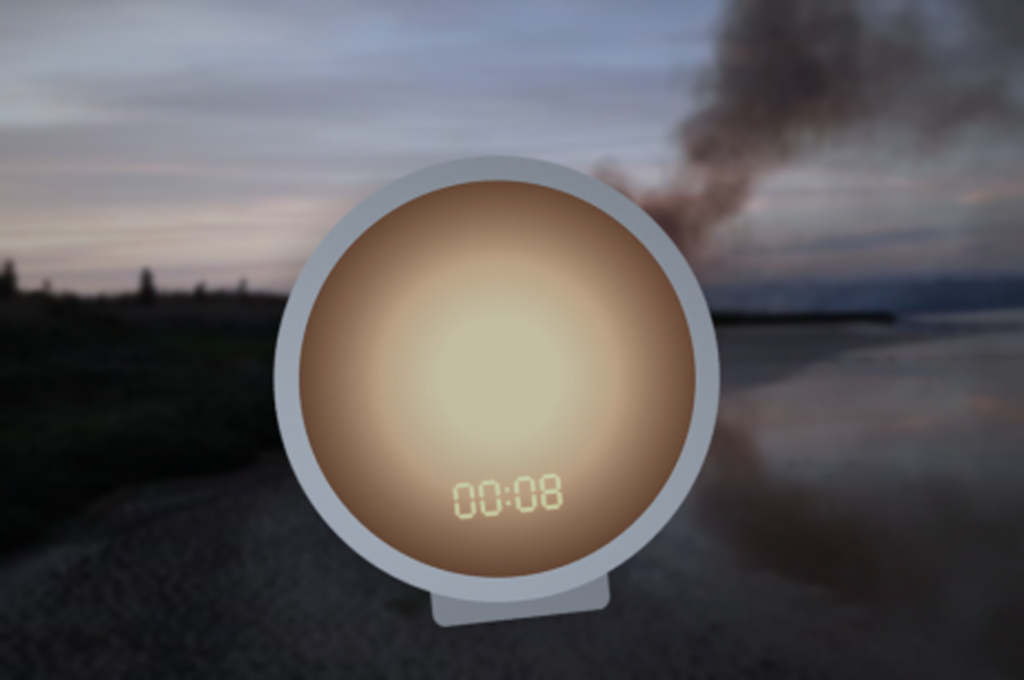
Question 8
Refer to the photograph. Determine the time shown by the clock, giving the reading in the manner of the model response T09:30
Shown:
T00:08
